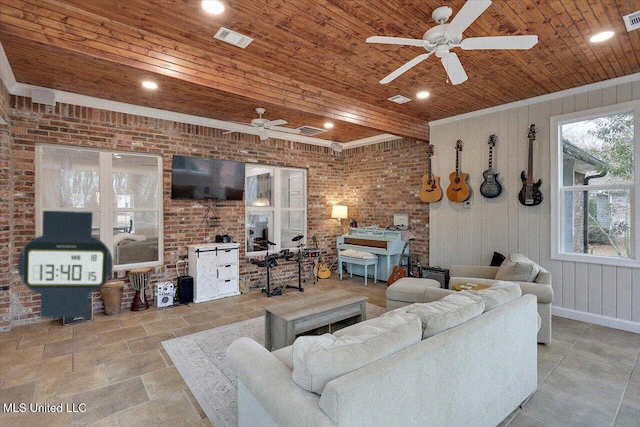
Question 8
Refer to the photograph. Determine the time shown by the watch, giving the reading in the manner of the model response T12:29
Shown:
T13:40
